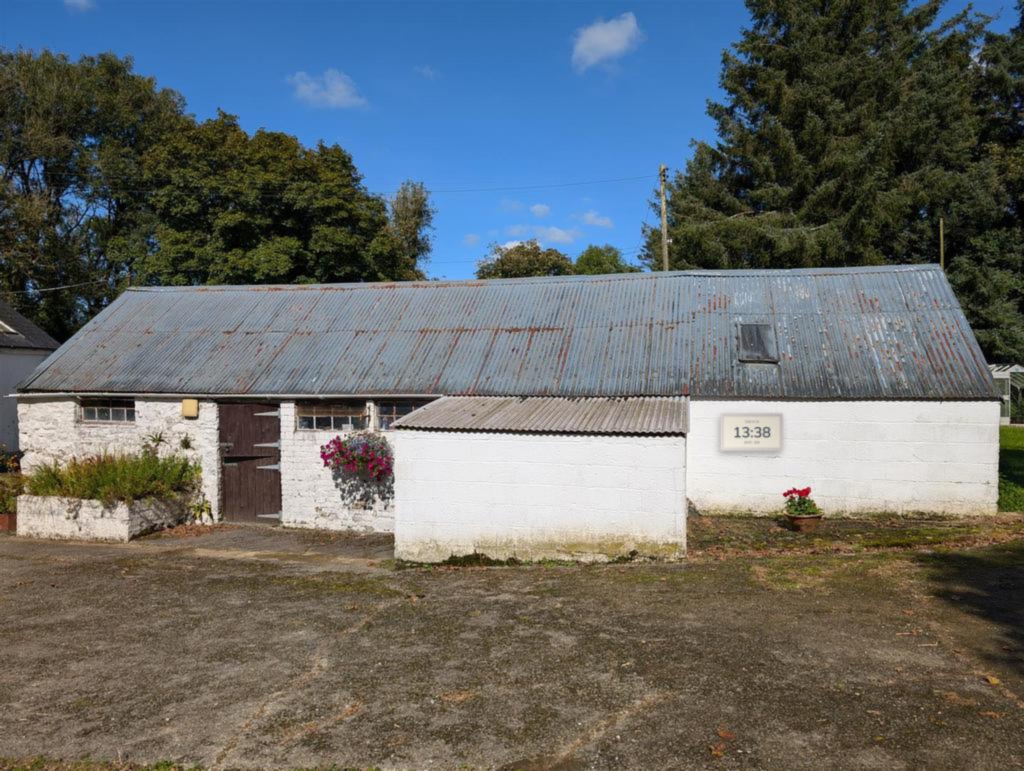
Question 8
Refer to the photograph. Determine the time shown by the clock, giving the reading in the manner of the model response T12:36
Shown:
T13:38
